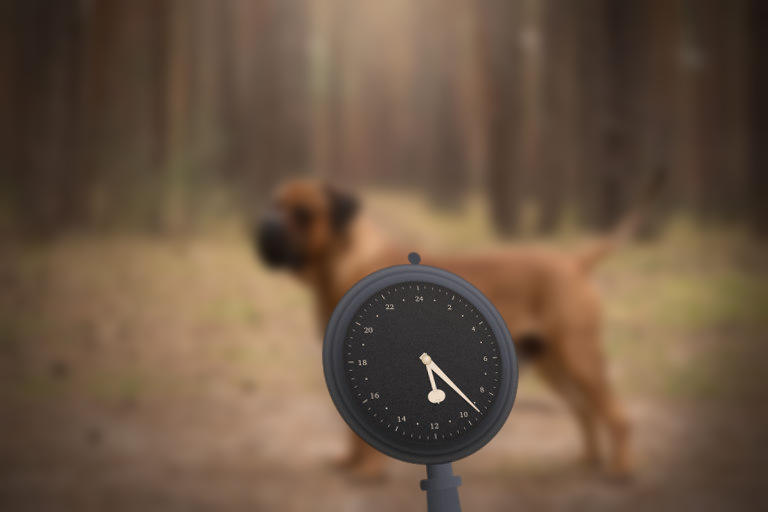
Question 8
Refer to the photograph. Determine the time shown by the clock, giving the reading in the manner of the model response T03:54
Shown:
T11:23
